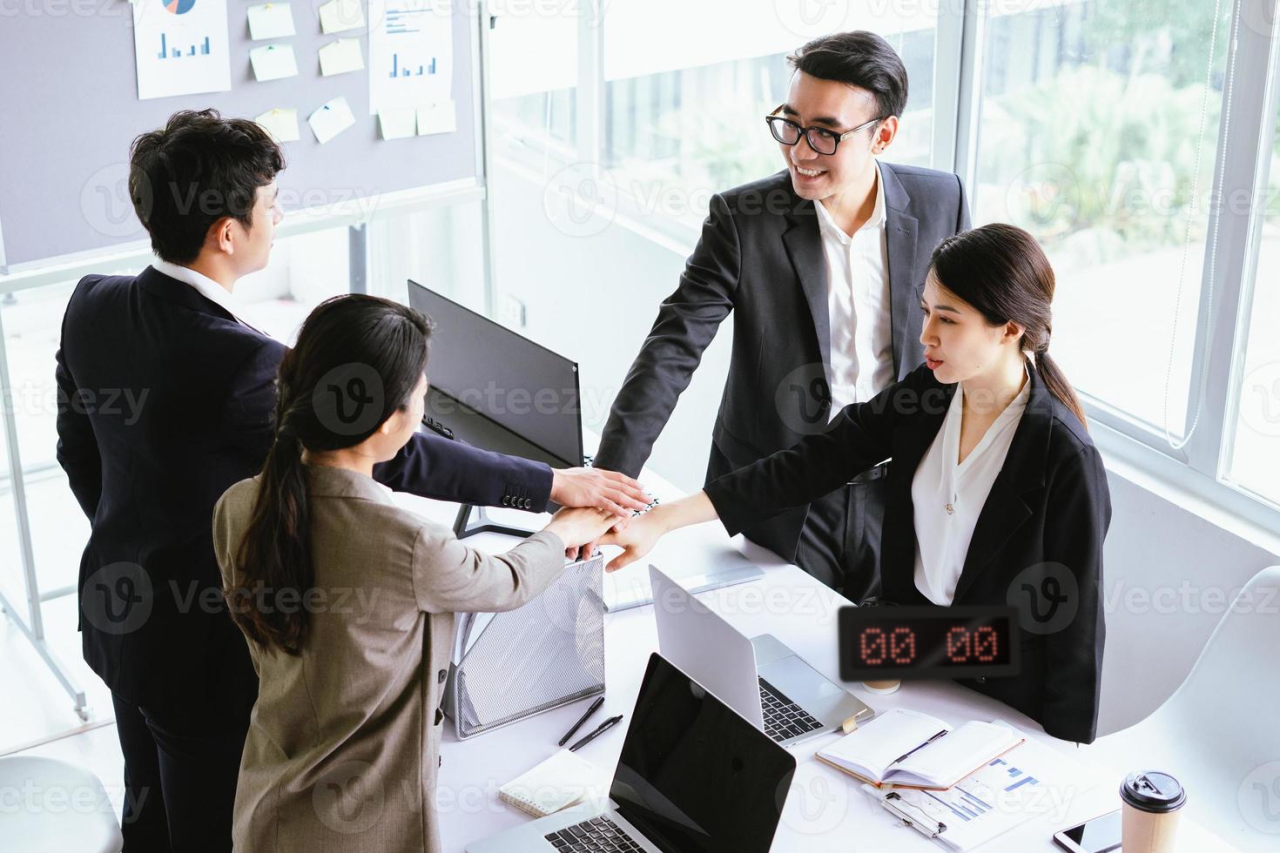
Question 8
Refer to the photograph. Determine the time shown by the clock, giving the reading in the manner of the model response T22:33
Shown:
T00:00
